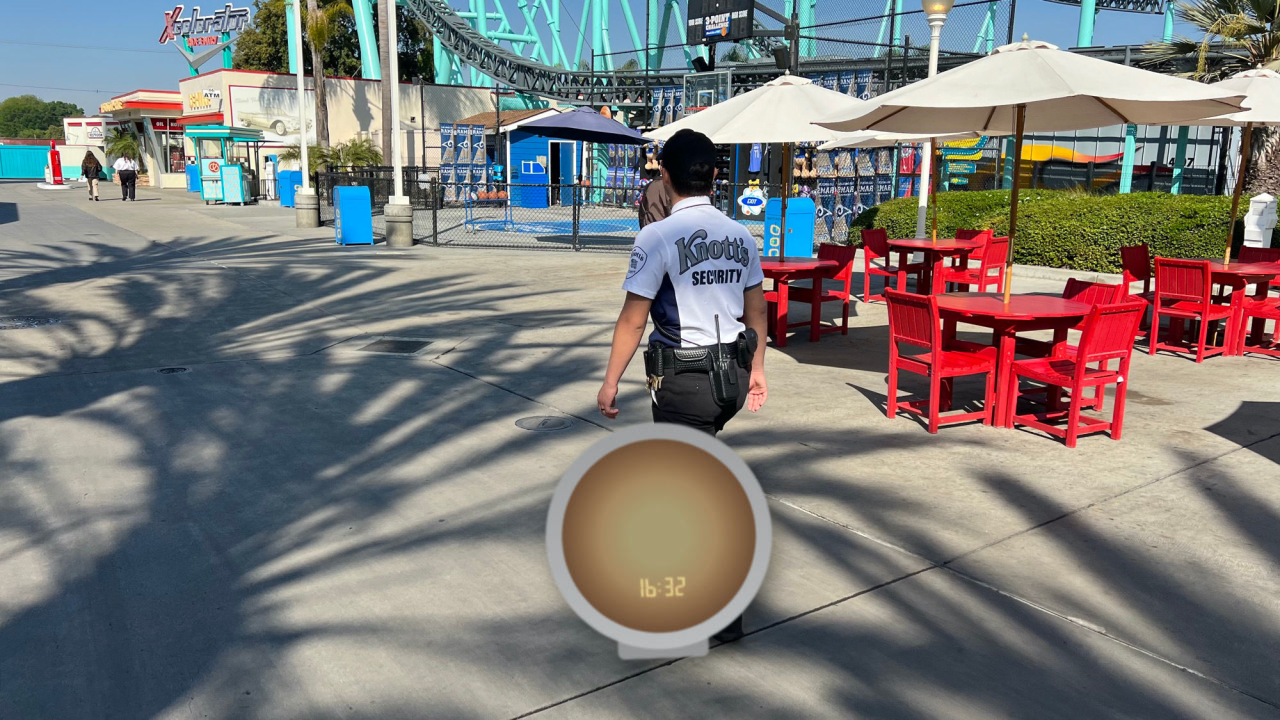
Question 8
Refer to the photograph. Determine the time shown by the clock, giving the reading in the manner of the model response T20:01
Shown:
T16:32
